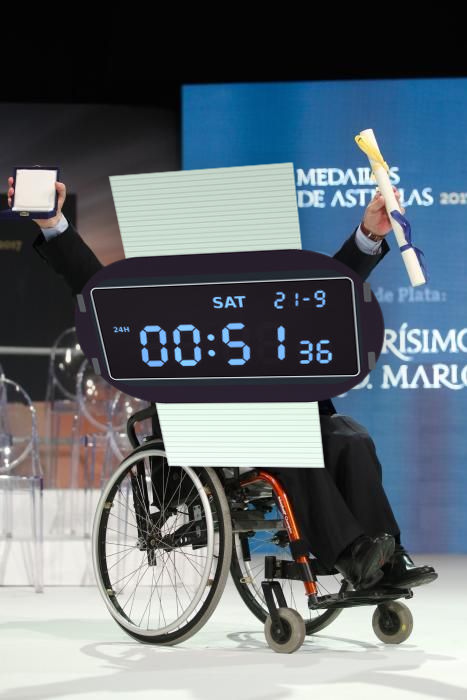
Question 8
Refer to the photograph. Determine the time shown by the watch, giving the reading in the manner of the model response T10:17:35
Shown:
T00:51:36
